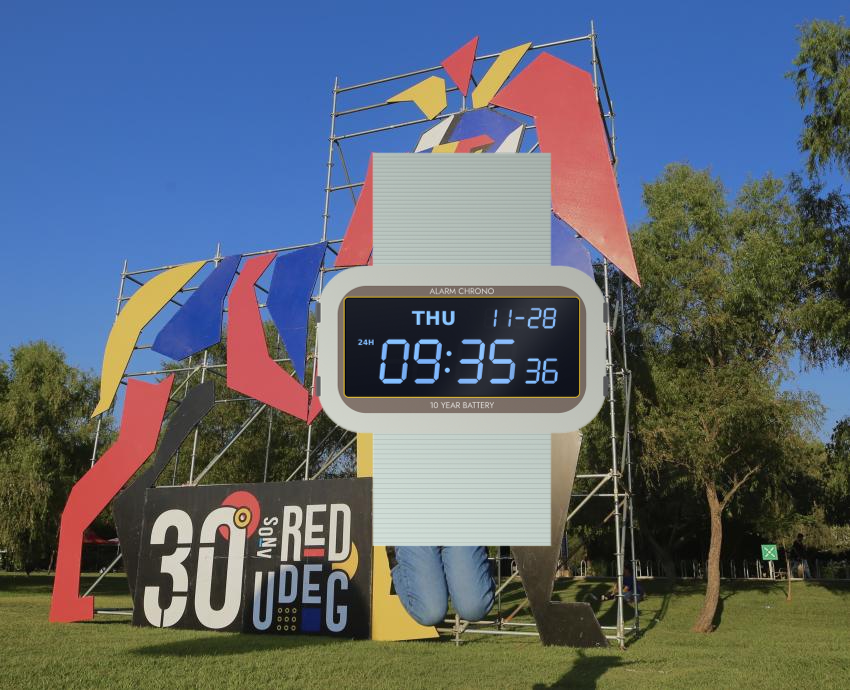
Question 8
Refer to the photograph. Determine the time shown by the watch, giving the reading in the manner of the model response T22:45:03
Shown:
T09:35:36
